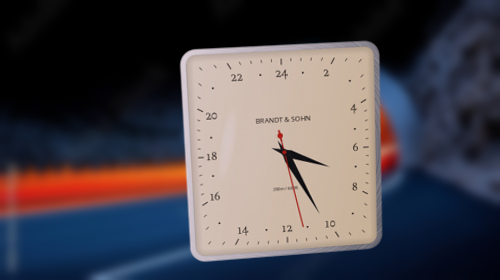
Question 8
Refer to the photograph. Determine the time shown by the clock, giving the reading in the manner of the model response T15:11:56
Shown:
T07:25:28
